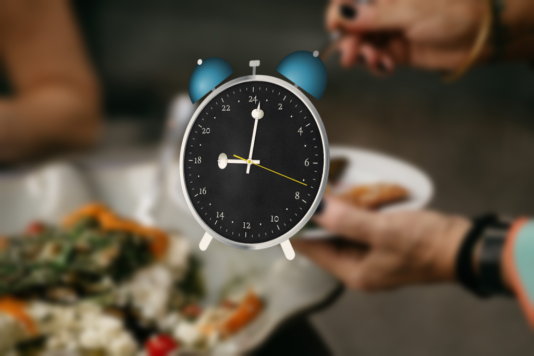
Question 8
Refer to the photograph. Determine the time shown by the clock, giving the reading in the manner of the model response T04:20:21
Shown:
T18:01:18
